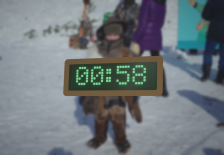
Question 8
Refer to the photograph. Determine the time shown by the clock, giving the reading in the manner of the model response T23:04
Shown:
T00:58
